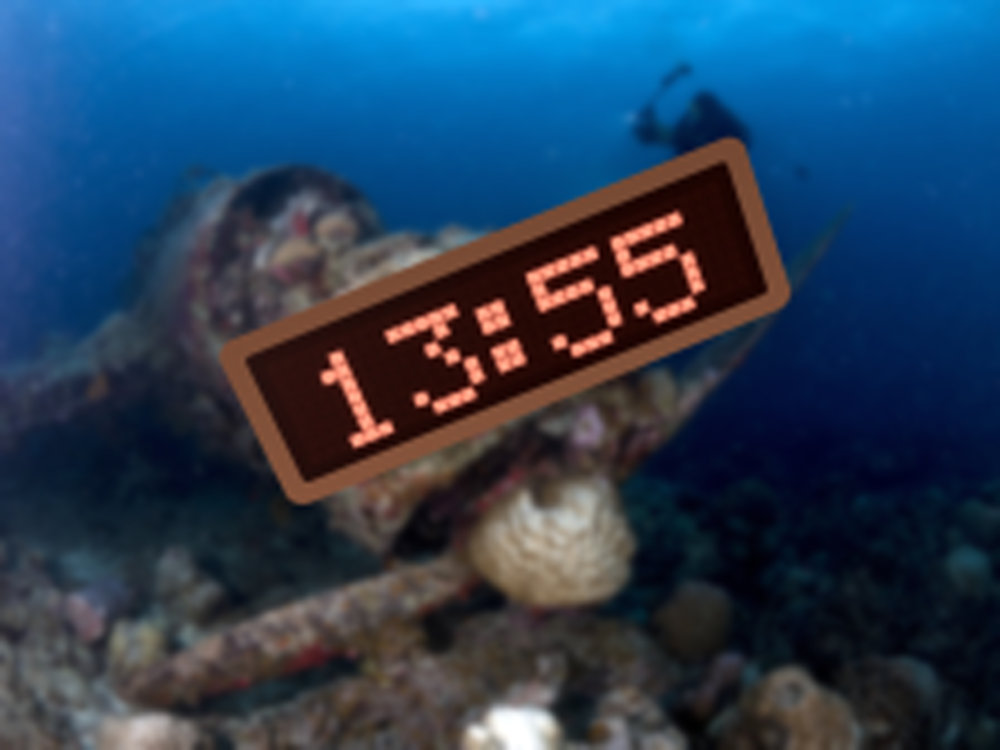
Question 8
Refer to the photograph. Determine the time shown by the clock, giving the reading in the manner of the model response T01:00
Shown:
T13:55
